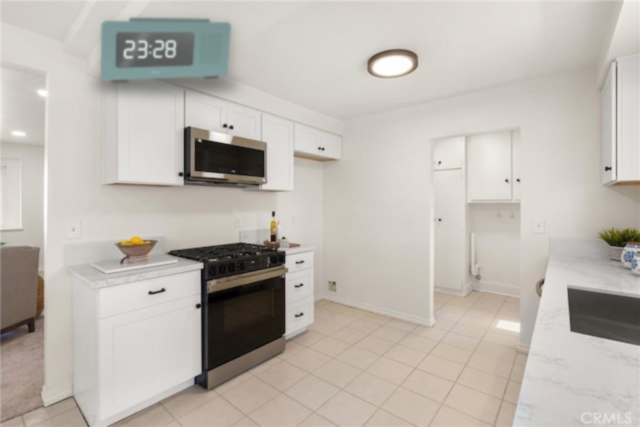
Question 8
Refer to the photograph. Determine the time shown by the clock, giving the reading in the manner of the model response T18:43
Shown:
T23:28
